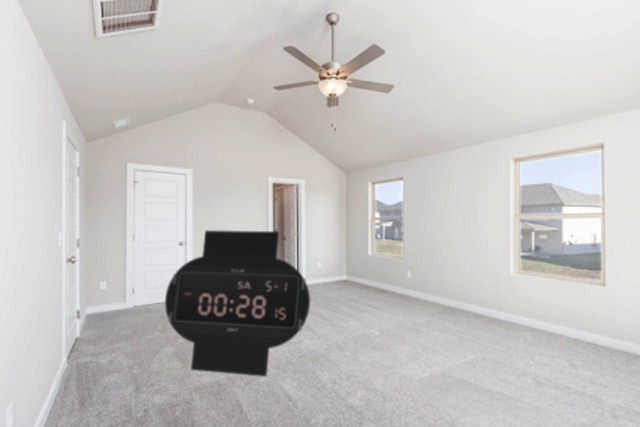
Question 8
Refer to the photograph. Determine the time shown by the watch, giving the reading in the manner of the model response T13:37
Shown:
T00:28
